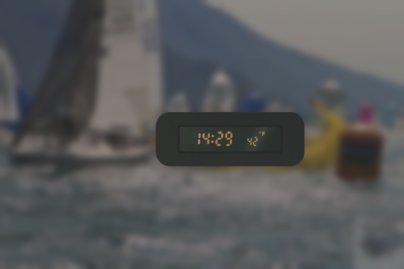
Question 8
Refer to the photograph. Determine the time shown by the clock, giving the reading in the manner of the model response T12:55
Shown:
T14:29
